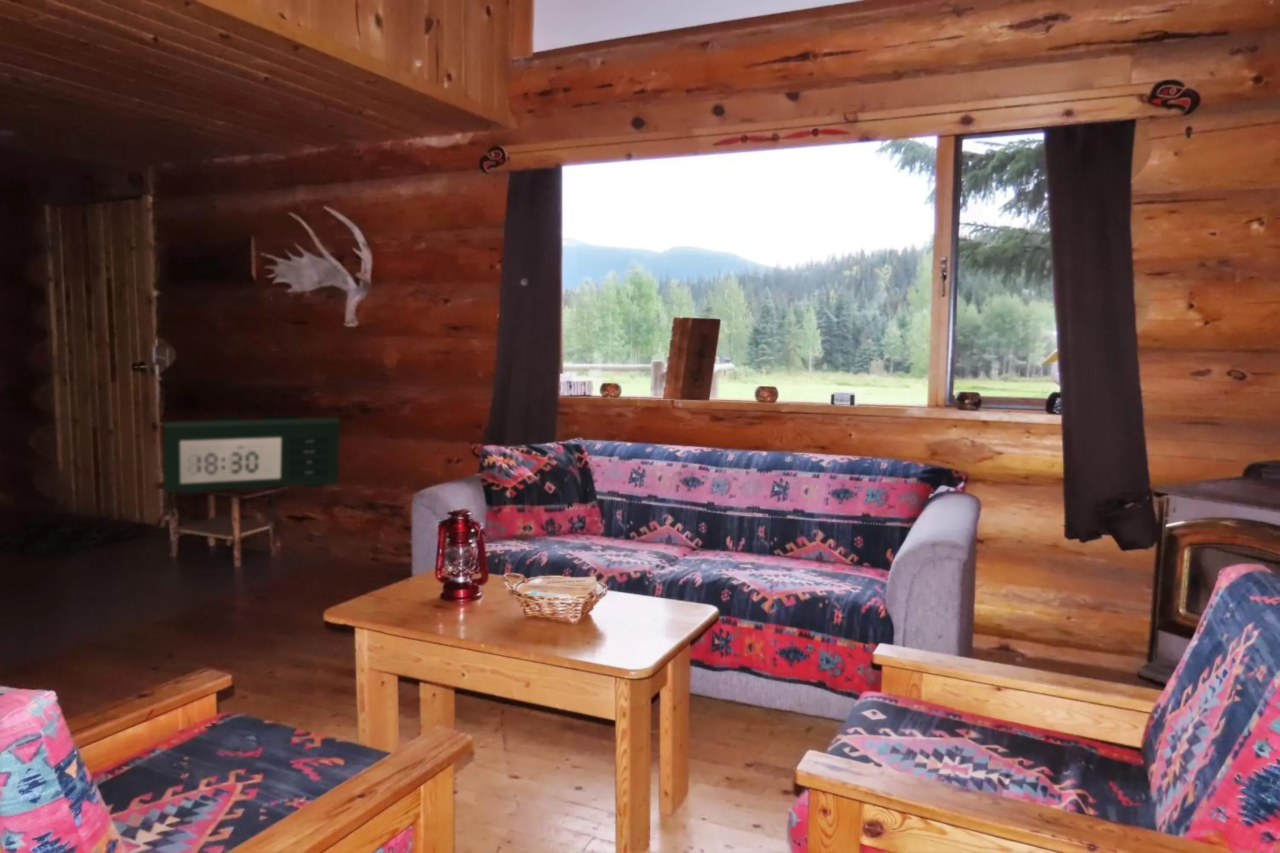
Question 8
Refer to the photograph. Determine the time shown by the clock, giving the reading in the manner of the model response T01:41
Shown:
T18:30
